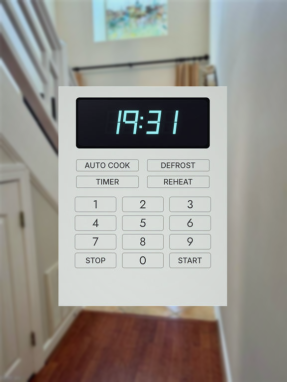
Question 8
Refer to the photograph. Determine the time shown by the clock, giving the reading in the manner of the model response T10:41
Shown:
T19:31
